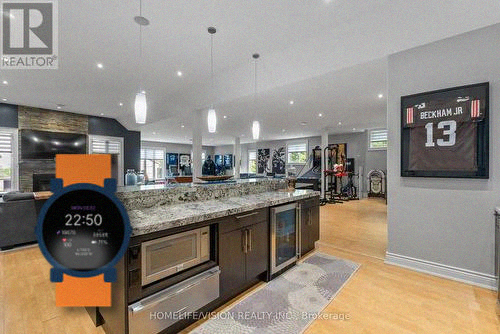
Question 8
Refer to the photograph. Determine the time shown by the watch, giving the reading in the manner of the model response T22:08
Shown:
T22:50
